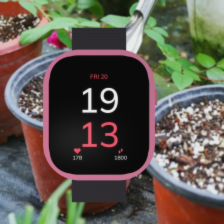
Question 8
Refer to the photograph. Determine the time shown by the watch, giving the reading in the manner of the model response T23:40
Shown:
T19:13
